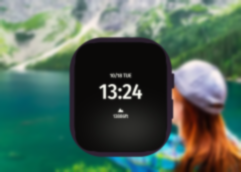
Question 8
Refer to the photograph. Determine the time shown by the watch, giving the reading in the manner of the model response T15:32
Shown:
T13:24
